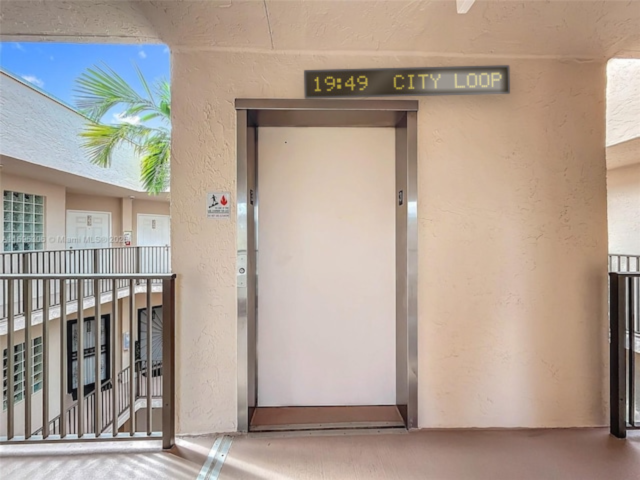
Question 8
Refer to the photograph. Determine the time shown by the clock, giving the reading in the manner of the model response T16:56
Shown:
T19:49
